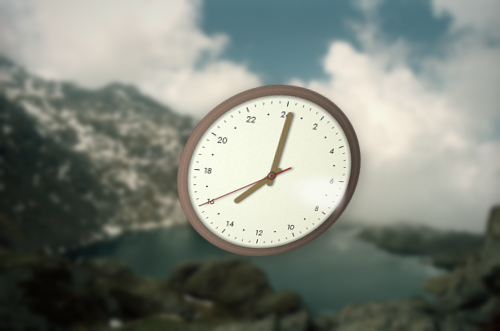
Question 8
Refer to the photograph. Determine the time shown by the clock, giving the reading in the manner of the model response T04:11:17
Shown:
T15:00:40
